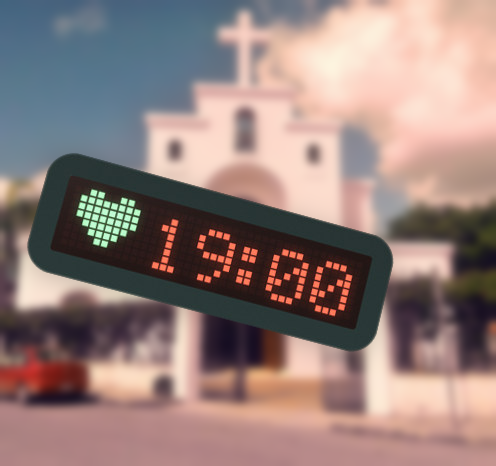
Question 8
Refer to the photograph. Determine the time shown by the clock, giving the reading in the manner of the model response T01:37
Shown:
T19:00
